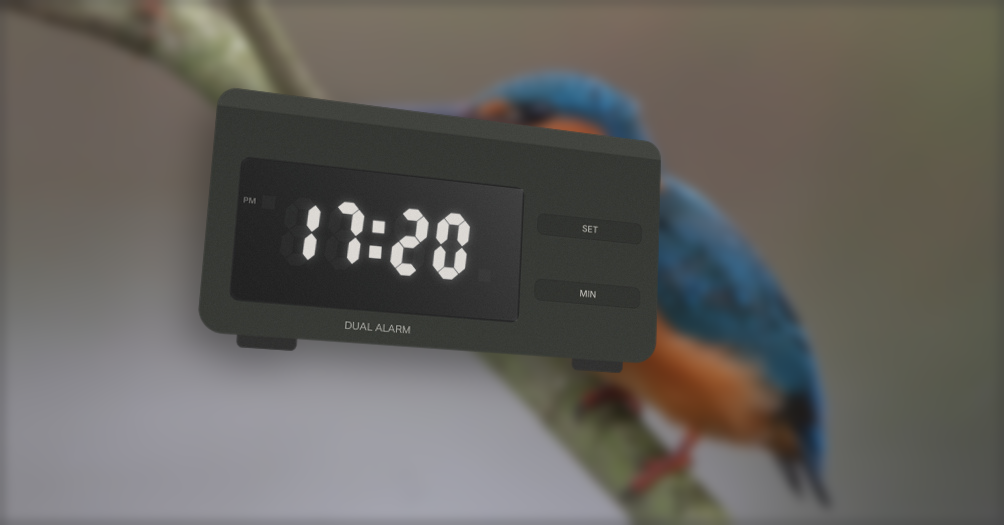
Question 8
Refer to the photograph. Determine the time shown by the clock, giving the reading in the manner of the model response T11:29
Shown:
T17:20
